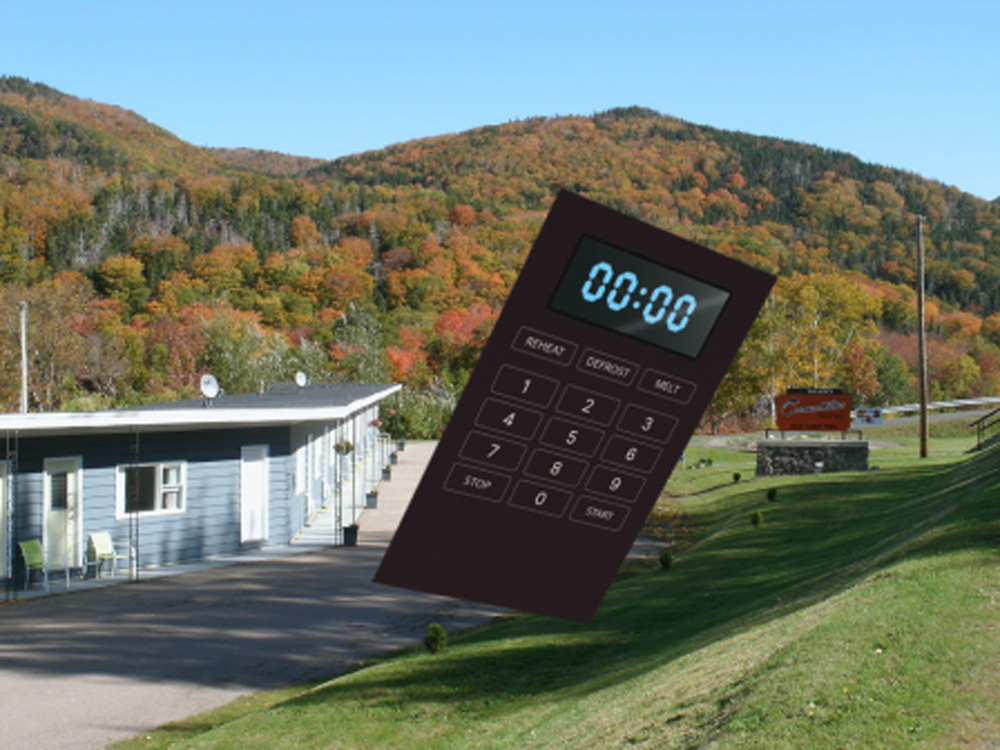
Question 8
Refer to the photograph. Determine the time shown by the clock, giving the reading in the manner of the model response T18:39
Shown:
T00:00
